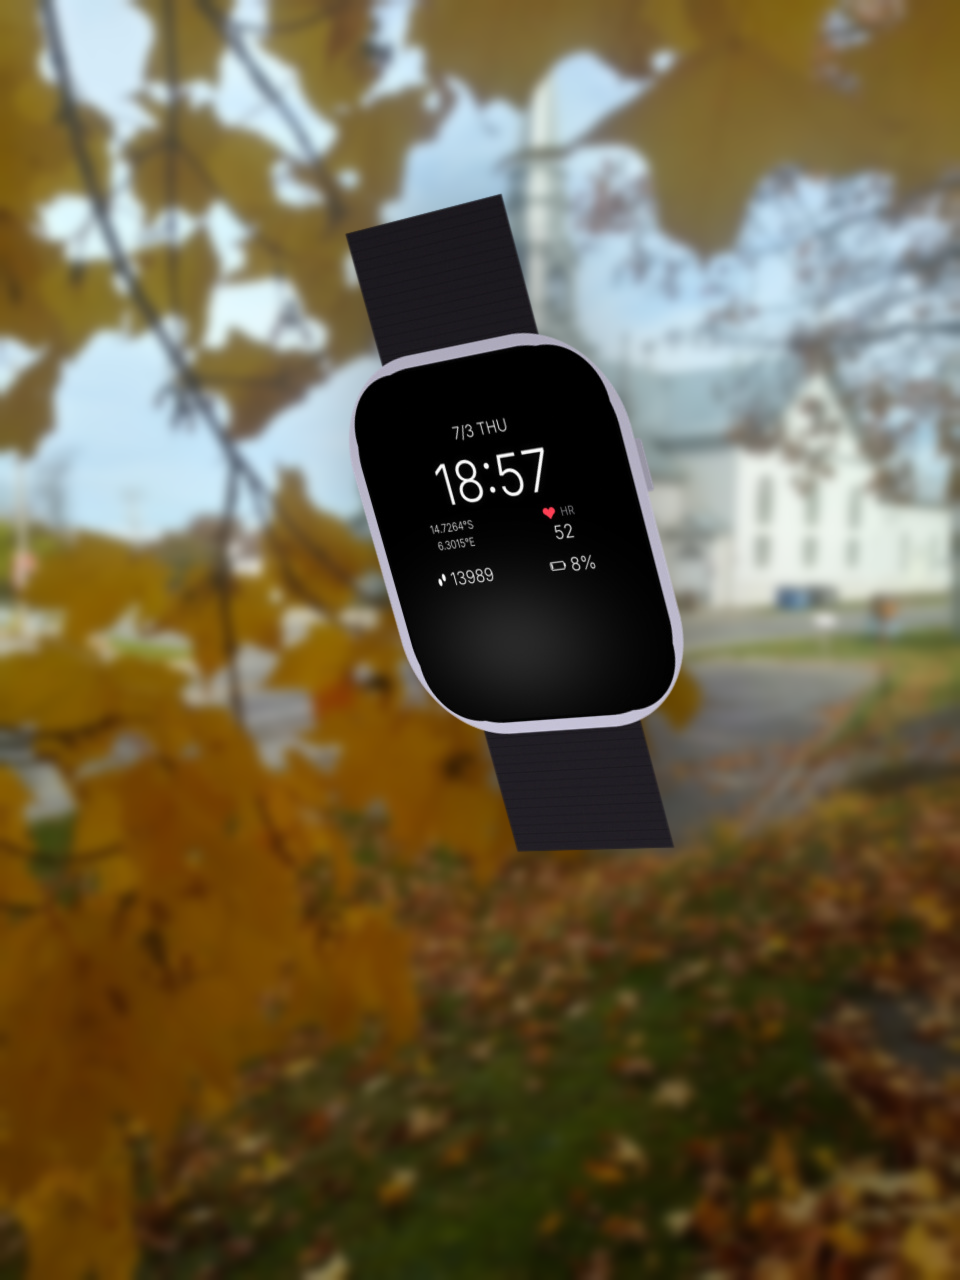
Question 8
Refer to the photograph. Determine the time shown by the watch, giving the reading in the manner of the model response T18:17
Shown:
T18:57
